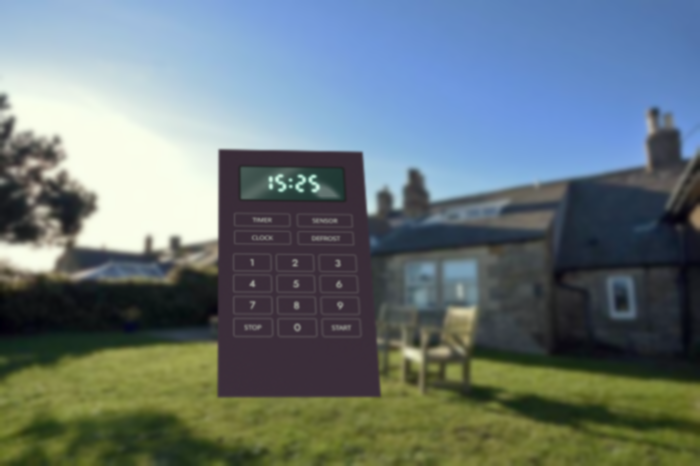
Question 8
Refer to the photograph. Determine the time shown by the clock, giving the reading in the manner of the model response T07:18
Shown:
T15:25
